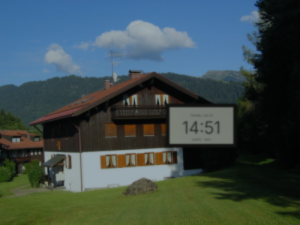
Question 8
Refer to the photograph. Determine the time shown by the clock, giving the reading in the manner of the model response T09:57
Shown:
T14:51
